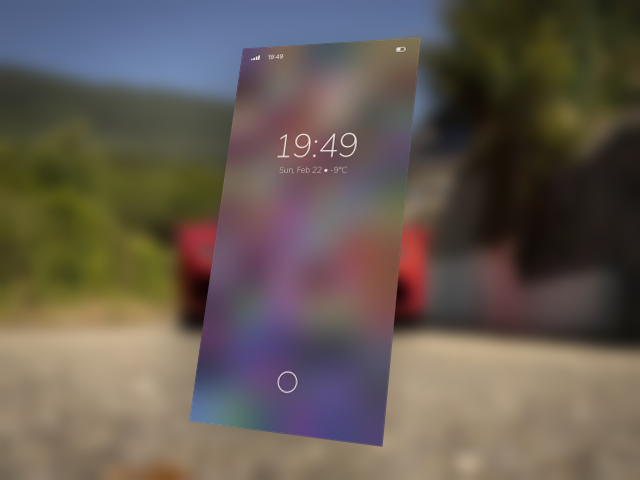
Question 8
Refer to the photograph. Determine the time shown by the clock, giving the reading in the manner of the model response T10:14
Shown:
T19:49
